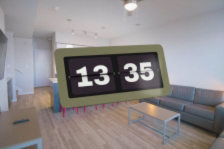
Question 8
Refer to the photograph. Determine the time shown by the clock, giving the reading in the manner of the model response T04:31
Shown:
T13:35
